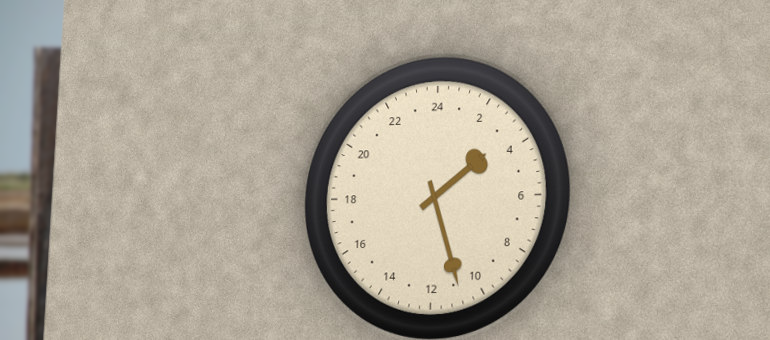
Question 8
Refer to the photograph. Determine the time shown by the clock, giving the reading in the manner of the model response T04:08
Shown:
T03:27
